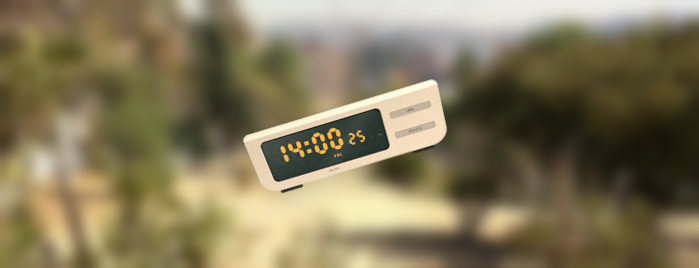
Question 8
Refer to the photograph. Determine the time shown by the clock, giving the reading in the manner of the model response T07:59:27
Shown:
T14:00:25
